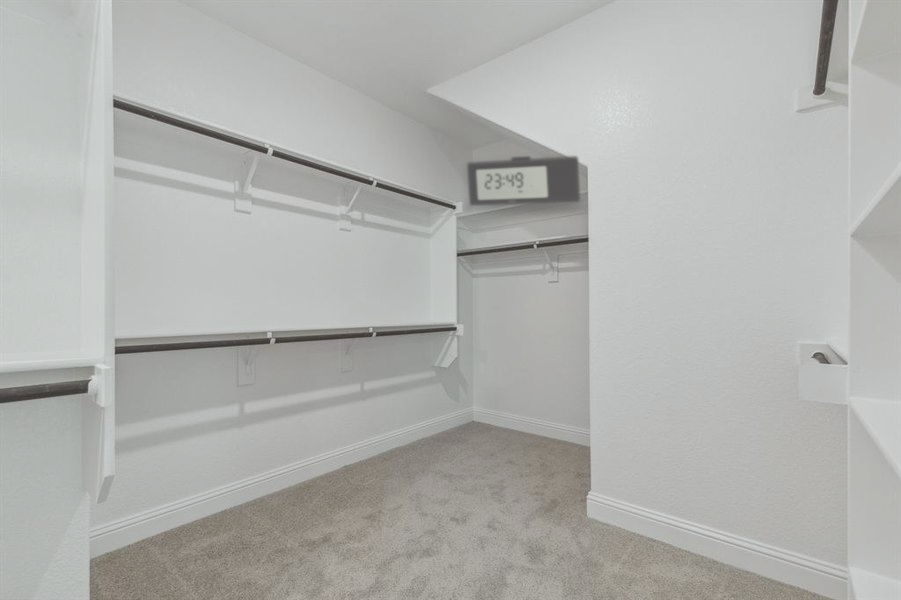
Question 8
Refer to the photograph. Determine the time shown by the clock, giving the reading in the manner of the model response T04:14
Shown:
T23:49
